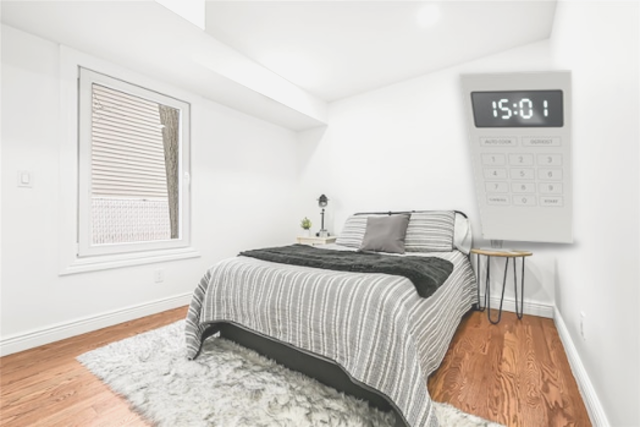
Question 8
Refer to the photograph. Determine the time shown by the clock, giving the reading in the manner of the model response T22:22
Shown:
T15:01
